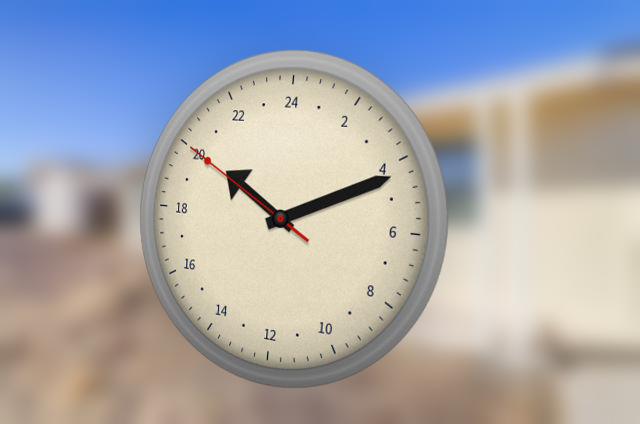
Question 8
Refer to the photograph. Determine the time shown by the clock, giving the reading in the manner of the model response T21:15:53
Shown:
T20:10:50
